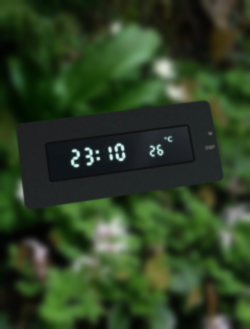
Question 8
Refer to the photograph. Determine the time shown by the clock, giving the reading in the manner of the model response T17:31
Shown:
T23:10
